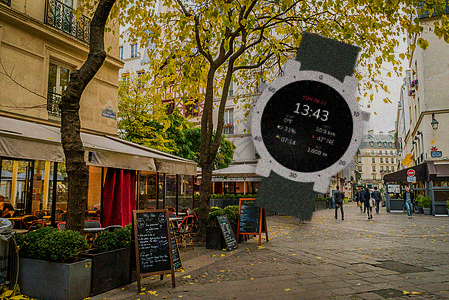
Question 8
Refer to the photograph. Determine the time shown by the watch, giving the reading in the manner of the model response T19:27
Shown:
T13:43
